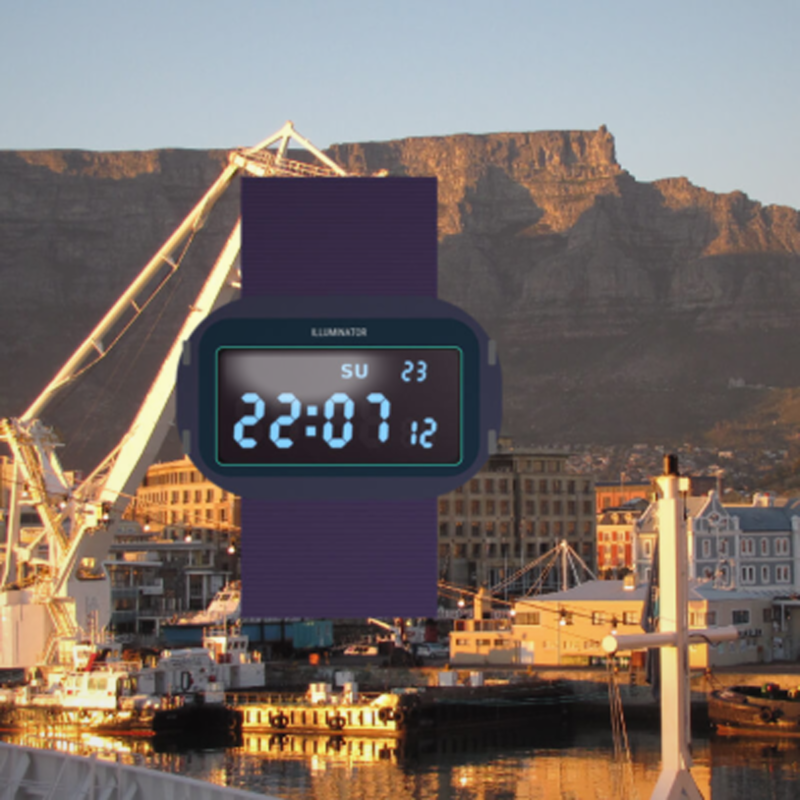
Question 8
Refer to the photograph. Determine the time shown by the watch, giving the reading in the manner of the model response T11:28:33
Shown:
T22:07:12
